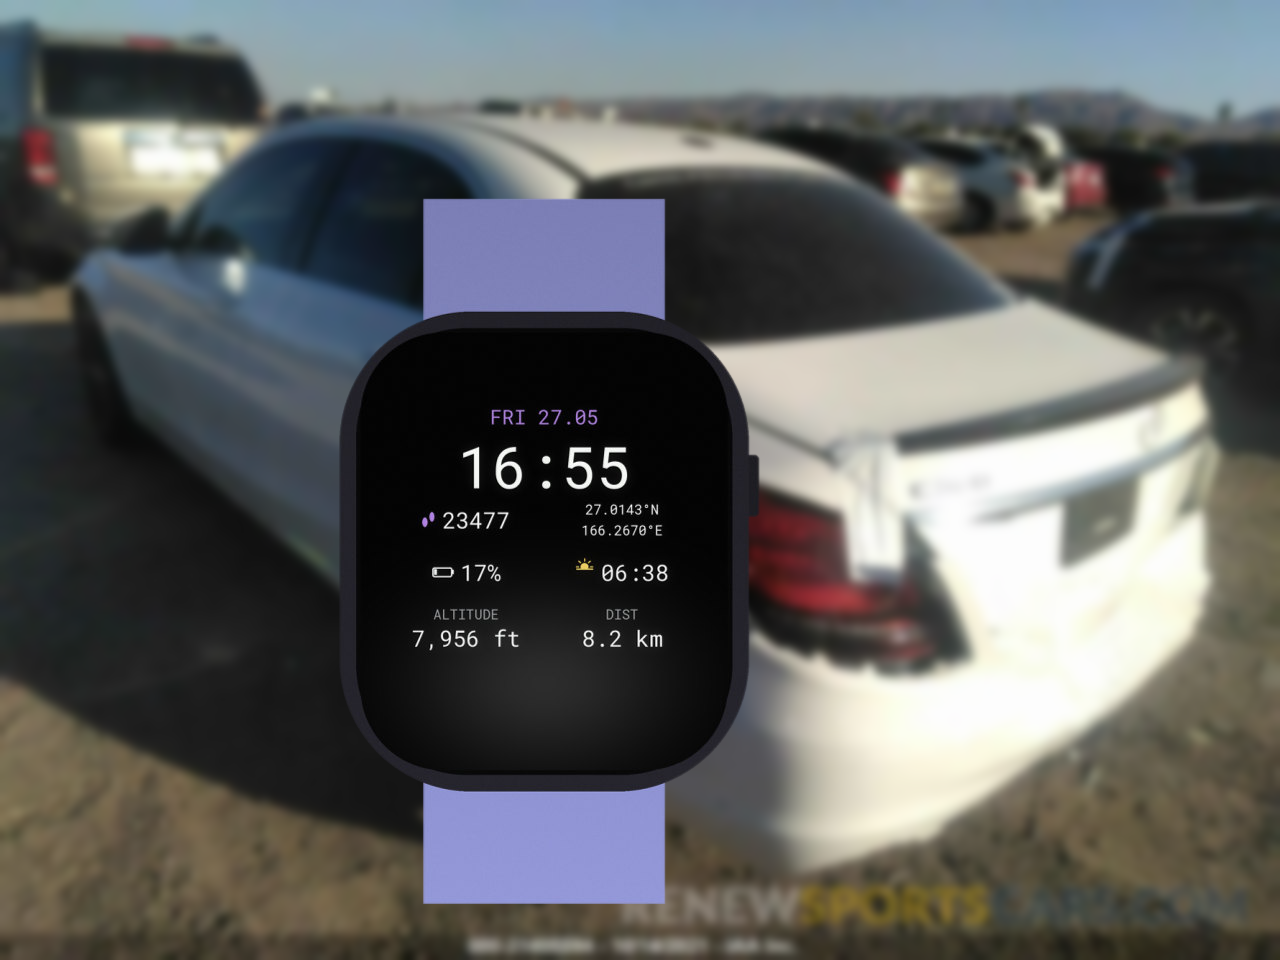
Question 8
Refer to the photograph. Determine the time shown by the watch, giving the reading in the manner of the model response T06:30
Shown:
T16:55
